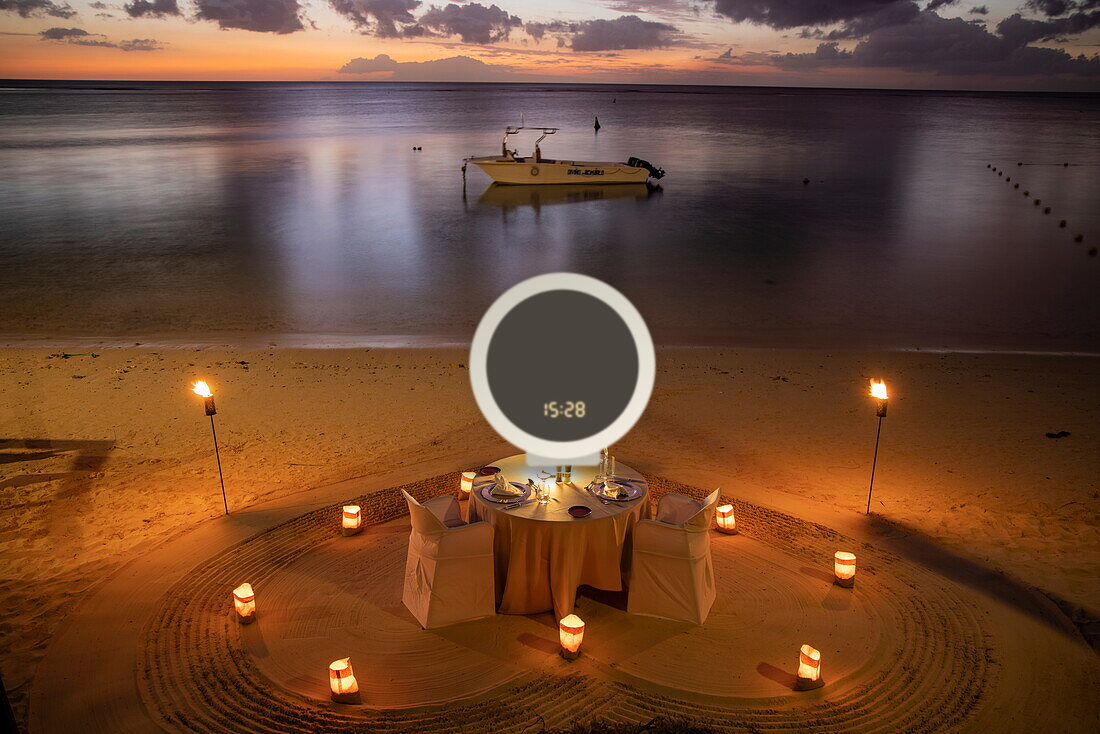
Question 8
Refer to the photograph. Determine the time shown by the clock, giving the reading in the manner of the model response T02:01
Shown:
T15:28
